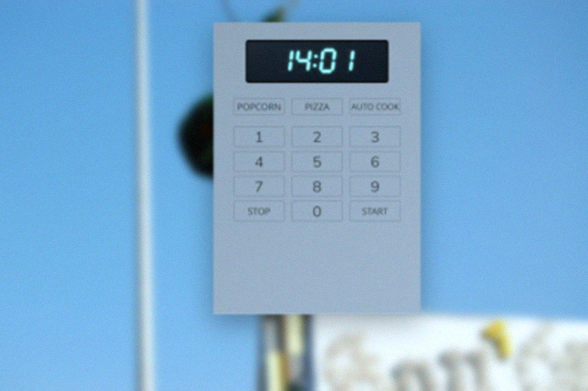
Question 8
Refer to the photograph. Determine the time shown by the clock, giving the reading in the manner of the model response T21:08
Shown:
T14:01
